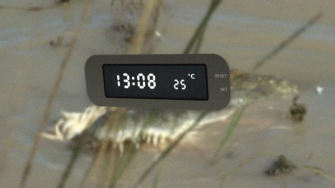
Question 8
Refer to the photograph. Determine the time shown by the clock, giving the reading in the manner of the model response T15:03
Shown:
T13:08
